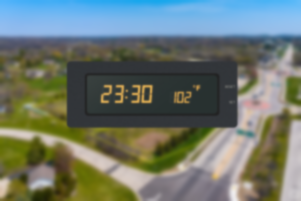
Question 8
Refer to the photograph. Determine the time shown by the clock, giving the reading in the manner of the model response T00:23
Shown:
T23:30
